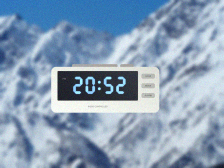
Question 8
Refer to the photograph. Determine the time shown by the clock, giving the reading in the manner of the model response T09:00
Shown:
T20:52
